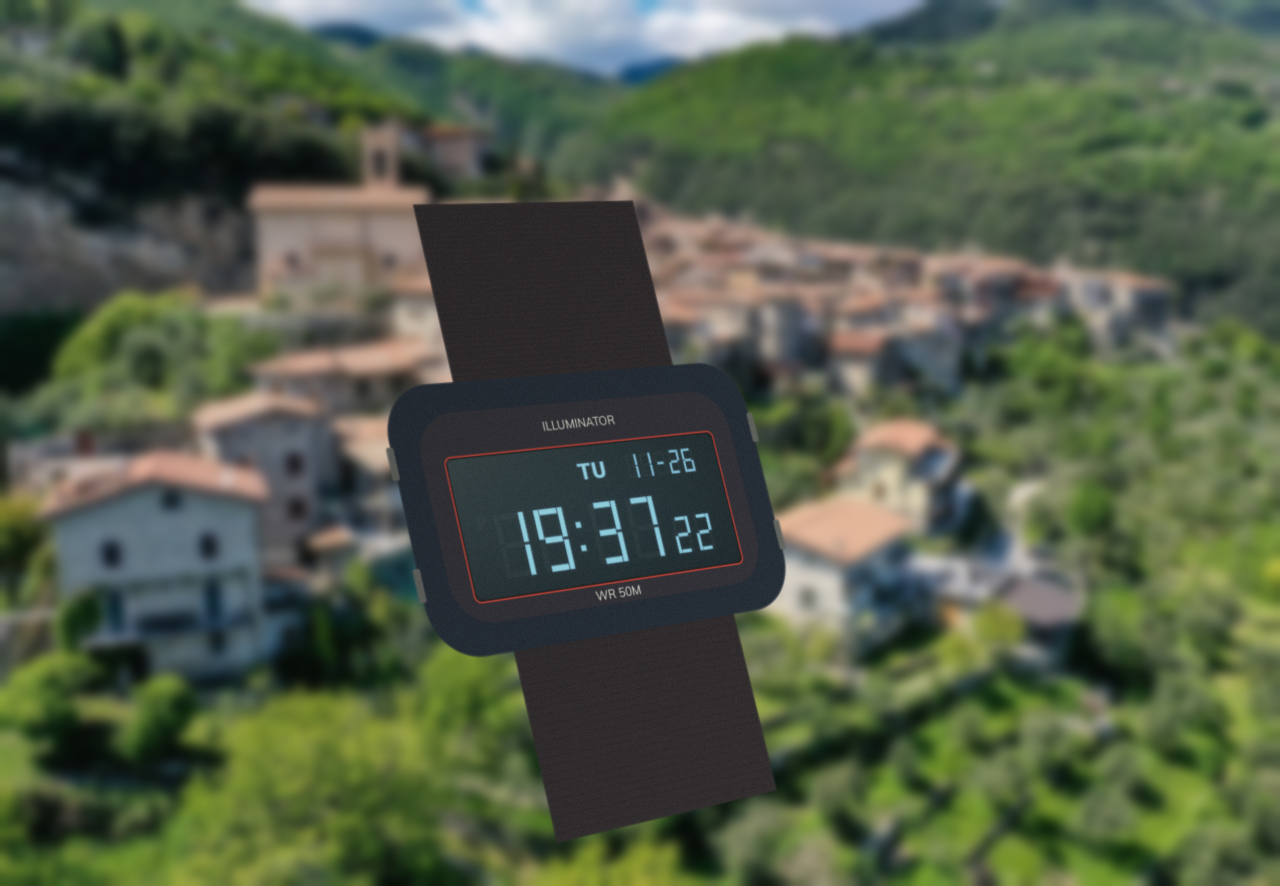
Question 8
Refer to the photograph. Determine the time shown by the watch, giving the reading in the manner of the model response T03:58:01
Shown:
T19:37:22
